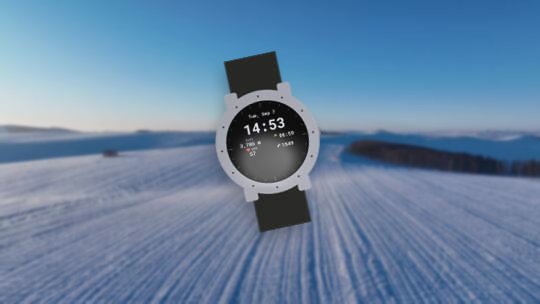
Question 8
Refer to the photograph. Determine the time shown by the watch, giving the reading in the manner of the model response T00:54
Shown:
T14:53
